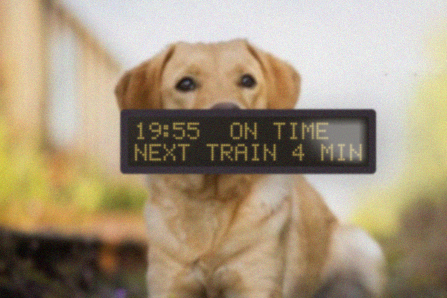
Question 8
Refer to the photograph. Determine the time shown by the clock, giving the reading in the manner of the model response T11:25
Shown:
T19:55
